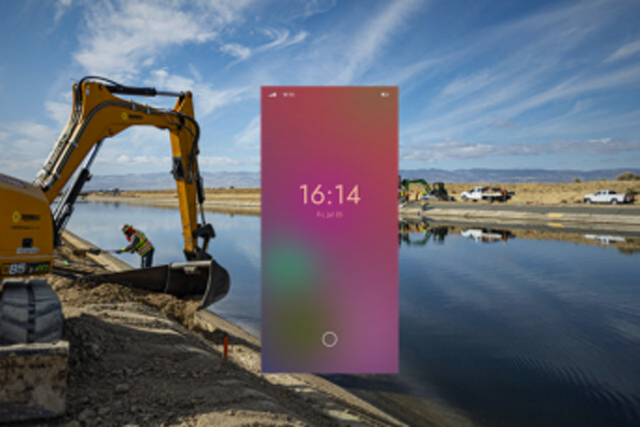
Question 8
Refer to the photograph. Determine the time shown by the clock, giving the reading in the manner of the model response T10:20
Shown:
T16:14
